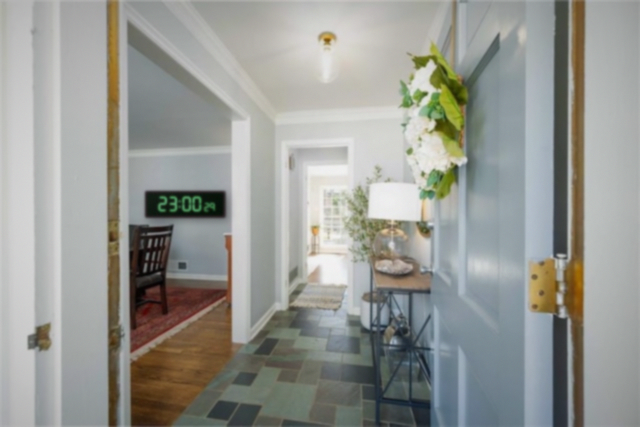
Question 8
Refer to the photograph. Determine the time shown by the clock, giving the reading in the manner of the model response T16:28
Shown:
T23:00
